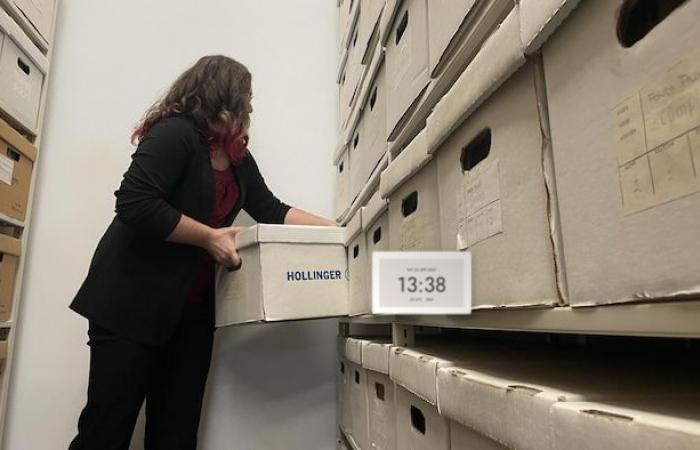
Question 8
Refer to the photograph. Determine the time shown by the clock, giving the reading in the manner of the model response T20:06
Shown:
T13:38
